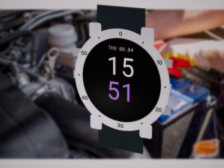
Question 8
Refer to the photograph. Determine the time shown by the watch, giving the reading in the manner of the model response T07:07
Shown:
T15:51
